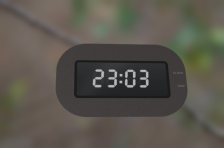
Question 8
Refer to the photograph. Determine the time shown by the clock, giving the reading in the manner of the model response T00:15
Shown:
T23:03
